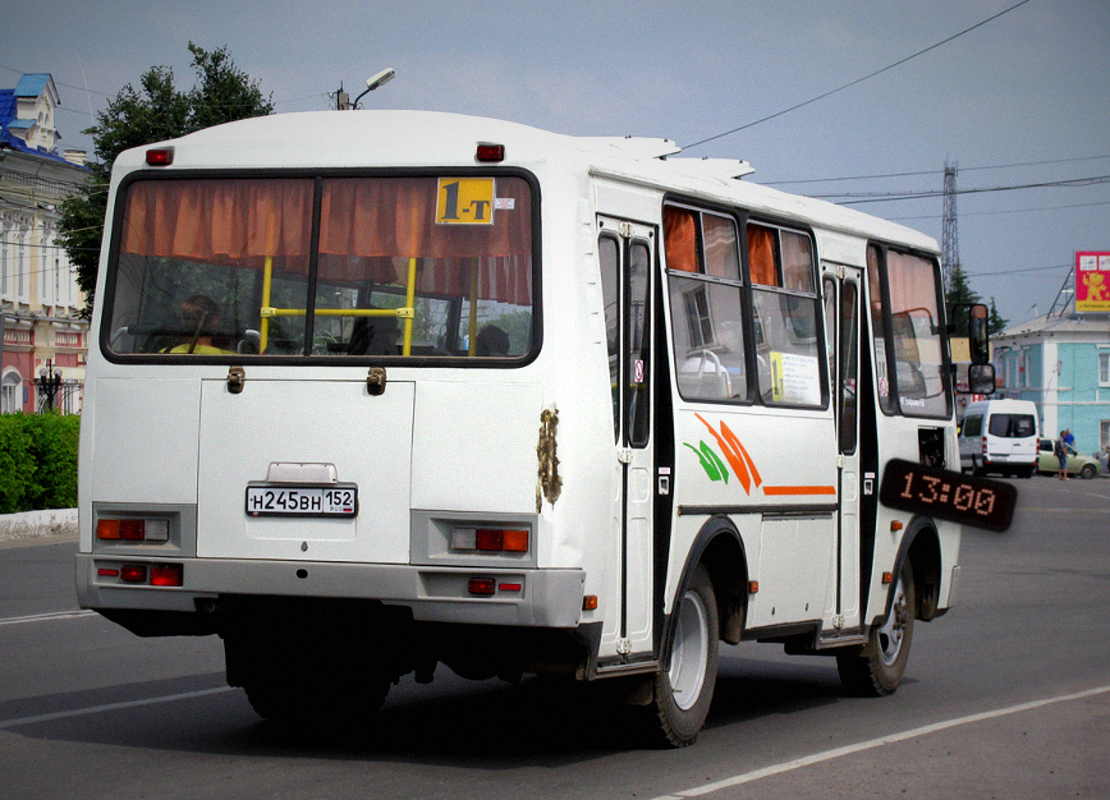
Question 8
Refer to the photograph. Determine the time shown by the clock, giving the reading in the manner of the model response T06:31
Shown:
T13:00
